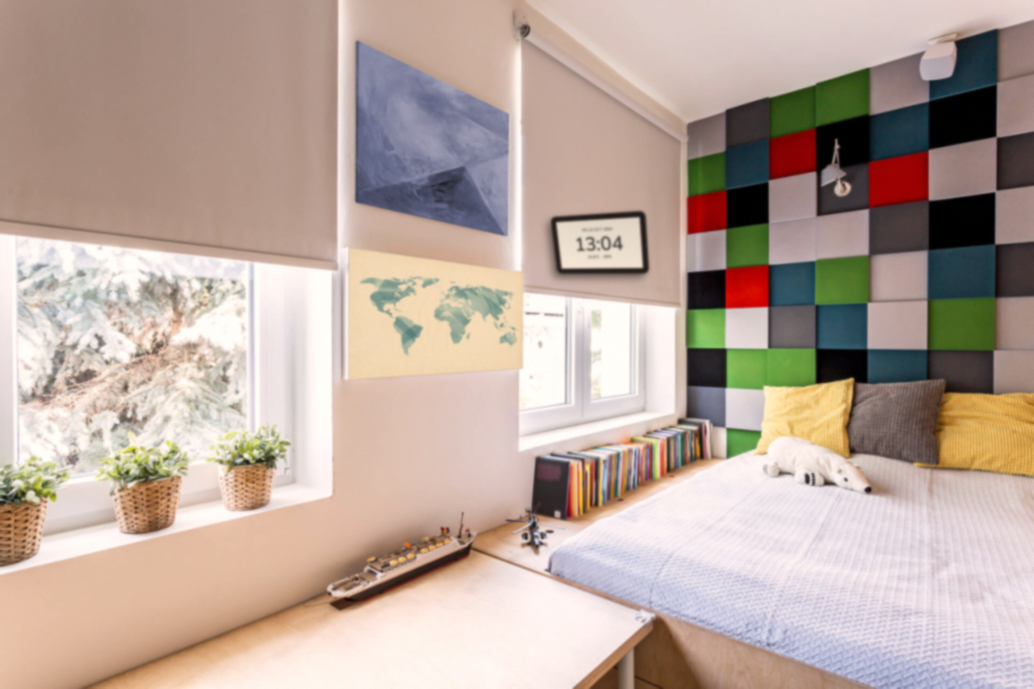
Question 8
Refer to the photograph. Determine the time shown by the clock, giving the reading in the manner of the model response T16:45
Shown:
T13:04
